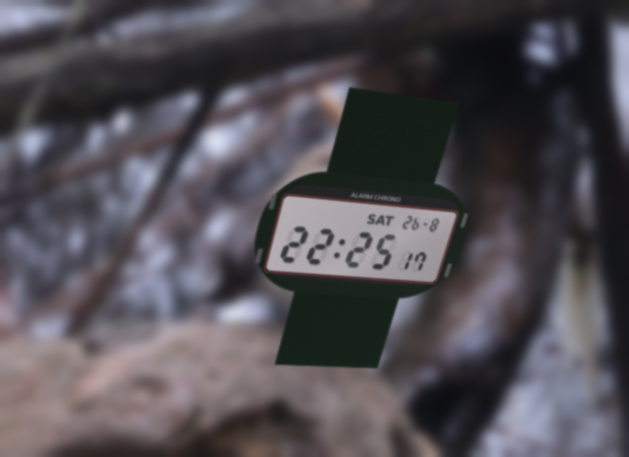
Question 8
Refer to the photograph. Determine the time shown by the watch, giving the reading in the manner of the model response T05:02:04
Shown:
T22:25:17
